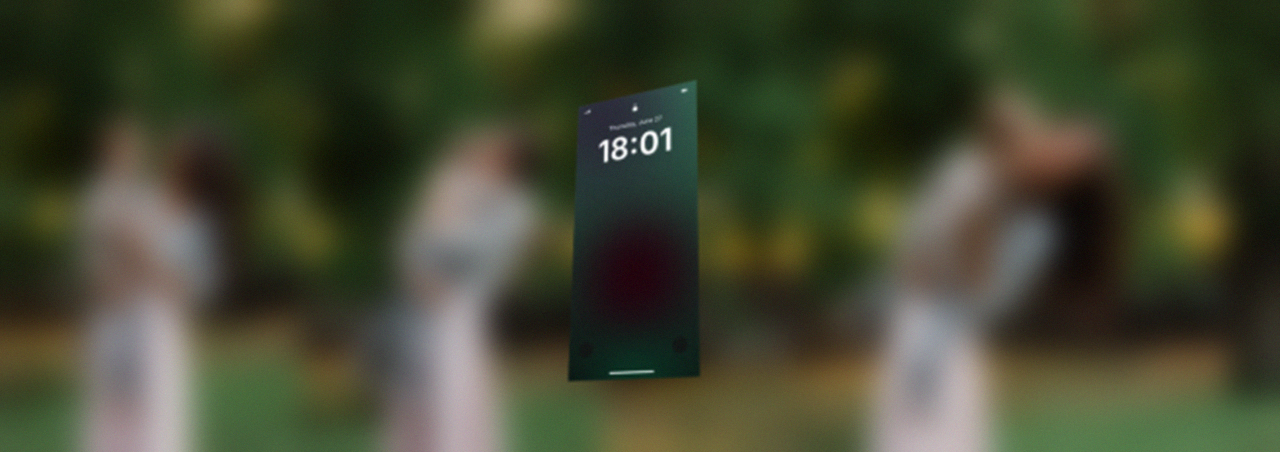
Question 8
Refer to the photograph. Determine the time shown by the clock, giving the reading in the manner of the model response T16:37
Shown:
T18:01
